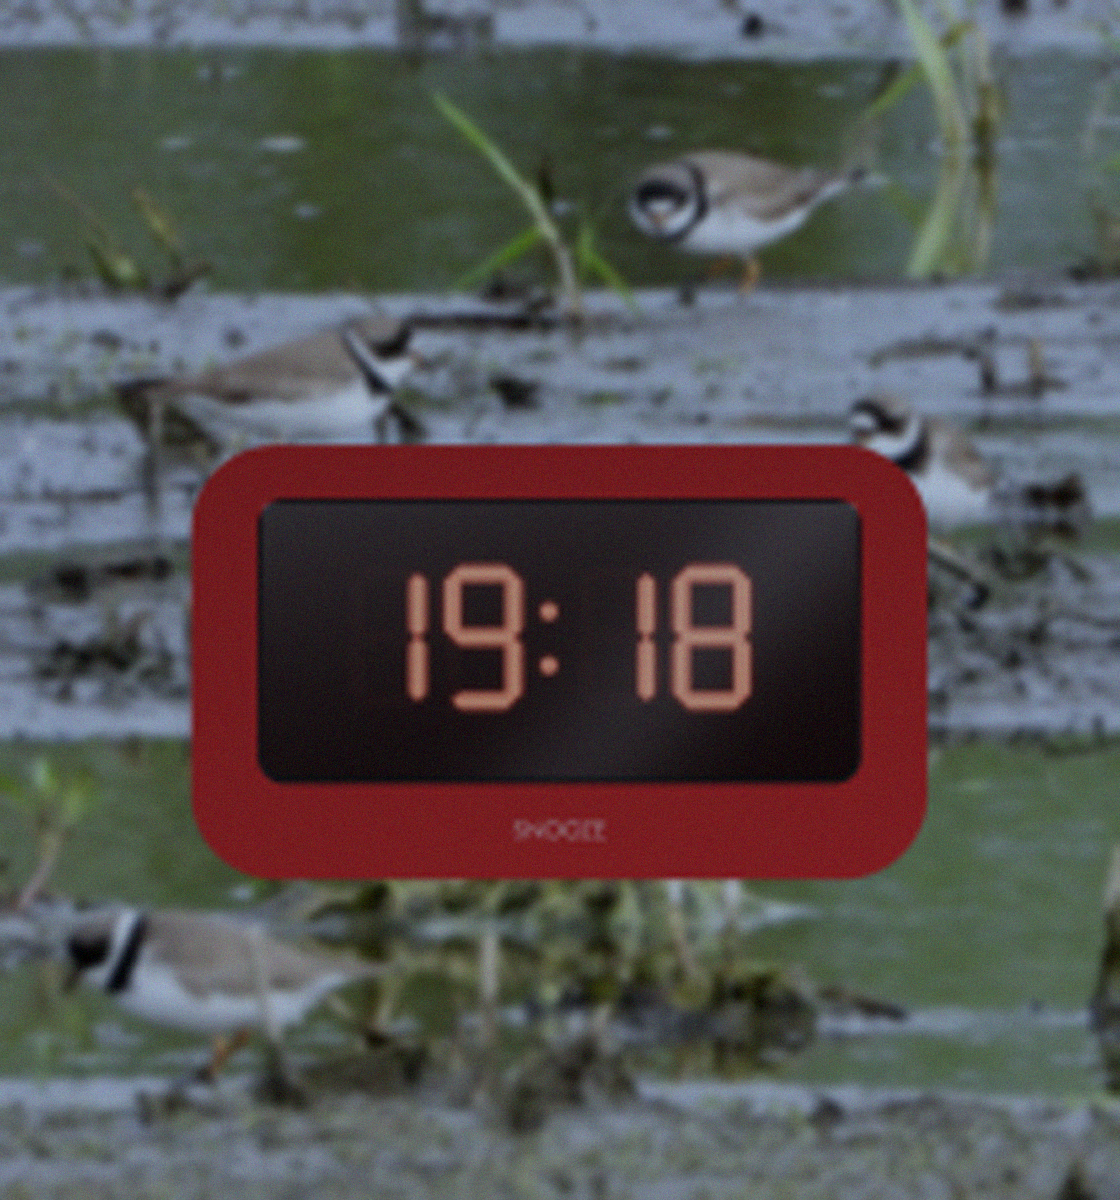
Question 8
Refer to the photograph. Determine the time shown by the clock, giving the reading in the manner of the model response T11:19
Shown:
T19:18
